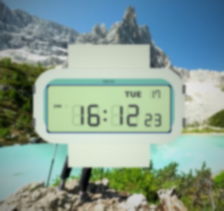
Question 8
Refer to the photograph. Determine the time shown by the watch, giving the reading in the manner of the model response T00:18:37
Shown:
T16:12:23
